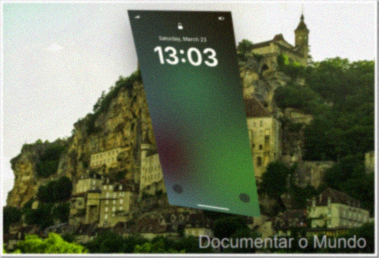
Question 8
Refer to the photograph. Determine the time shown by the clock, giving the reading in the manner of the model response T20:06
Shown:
T13:03
